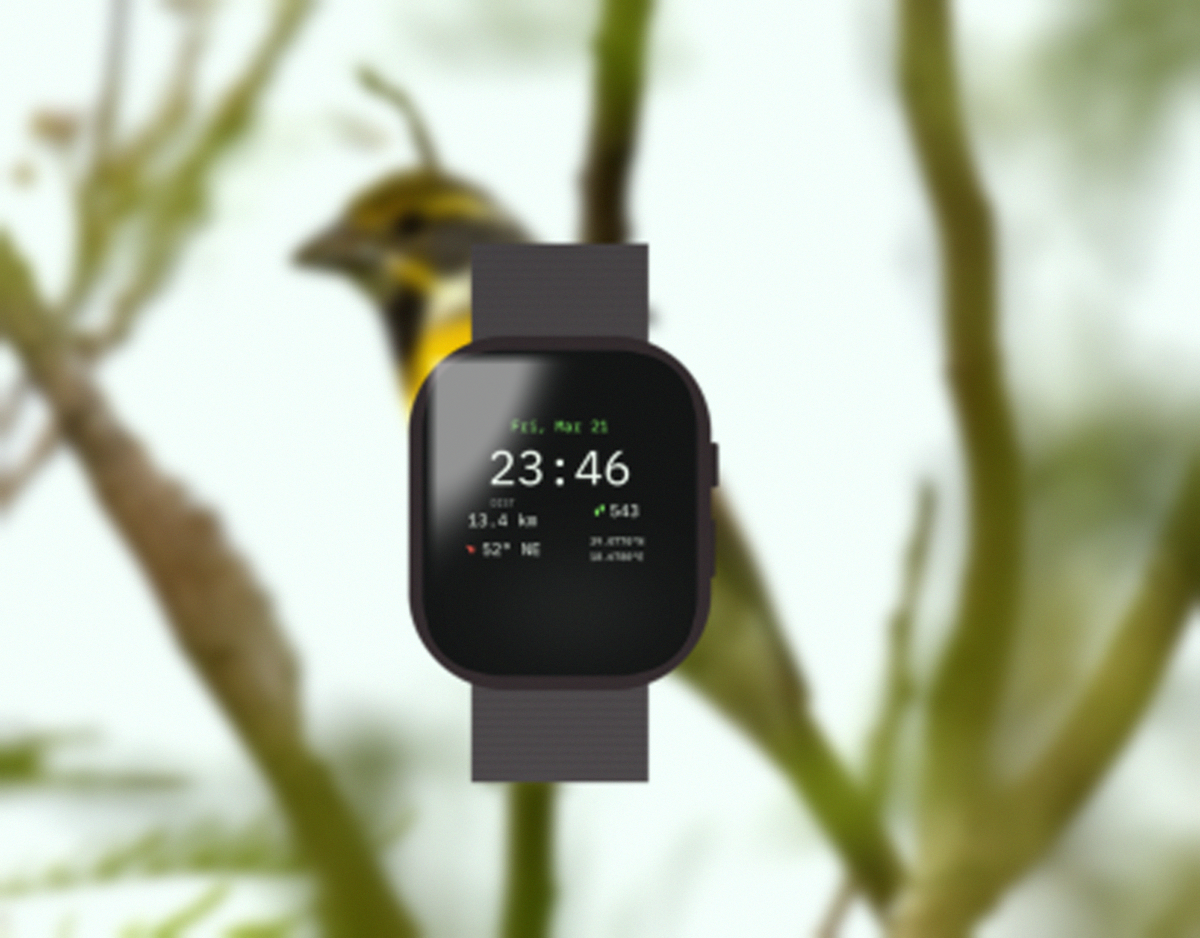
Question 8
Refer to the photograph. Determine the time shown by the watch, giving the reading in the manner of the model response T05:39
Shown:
T23:46
